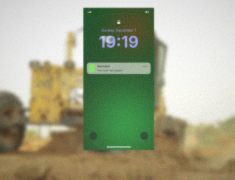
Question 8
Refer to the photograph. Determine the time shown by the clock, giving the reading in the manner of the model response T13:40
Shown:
T19:19
